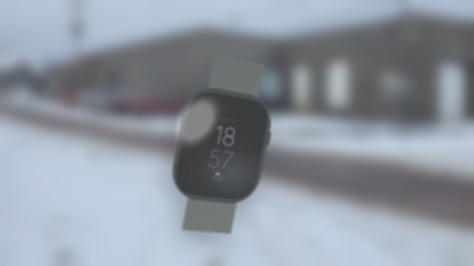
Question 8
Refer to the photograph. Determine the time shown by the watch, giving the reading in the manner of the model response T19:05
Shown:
T18:57
